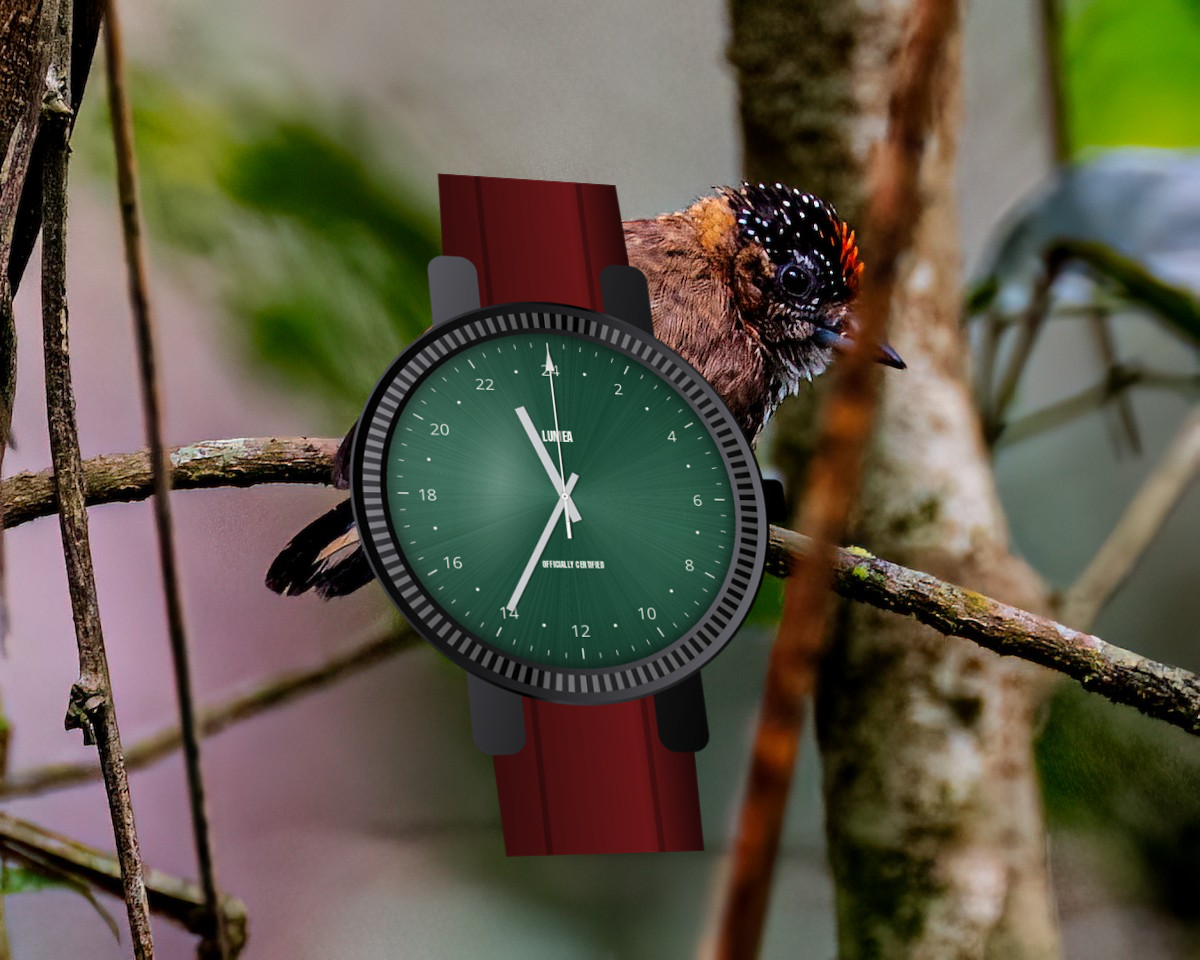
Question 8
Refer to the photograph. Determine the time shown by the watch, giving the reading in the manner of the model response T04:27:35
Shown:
T22:35:00
